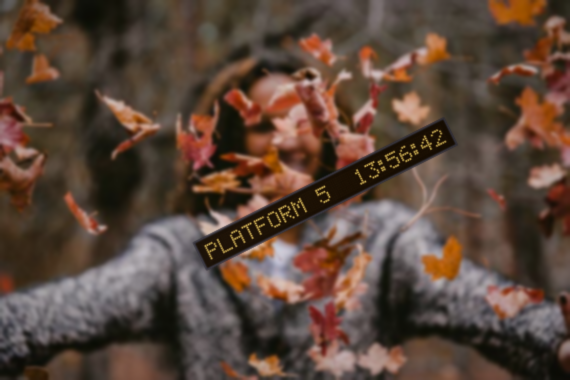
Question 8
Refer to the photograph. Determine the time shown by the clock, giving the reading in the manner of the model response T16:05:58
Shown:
T13:56:42
